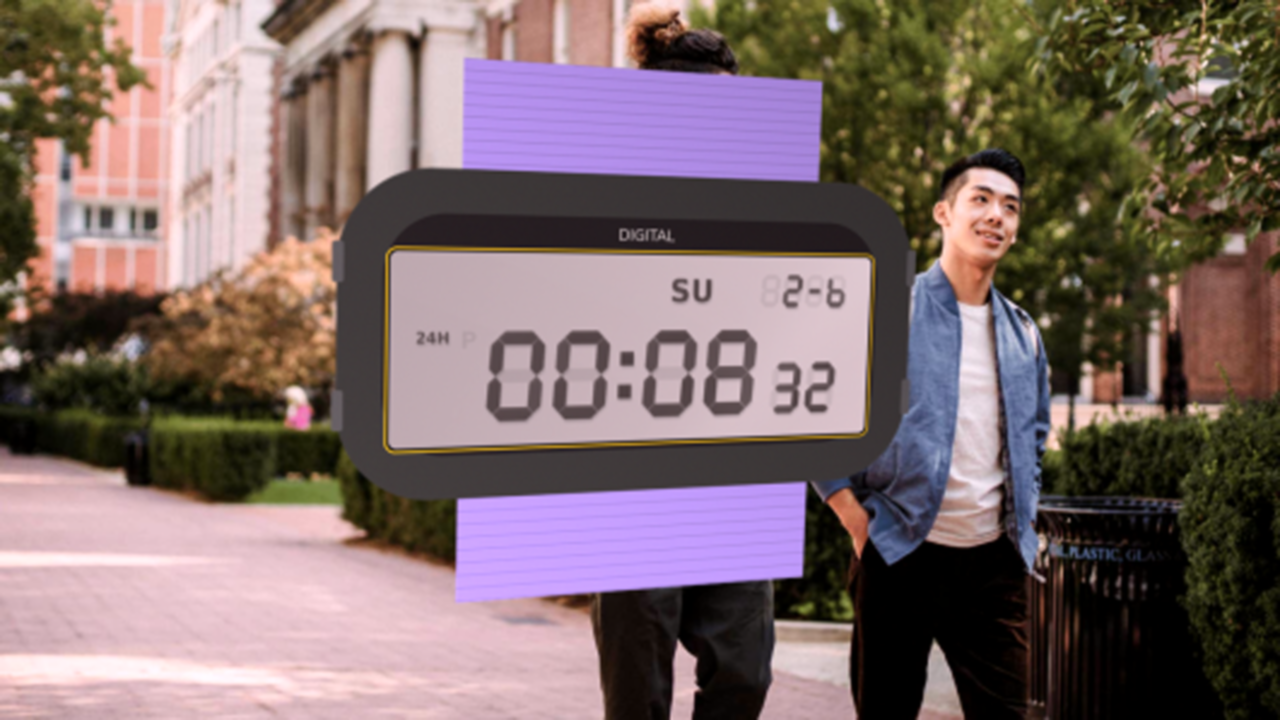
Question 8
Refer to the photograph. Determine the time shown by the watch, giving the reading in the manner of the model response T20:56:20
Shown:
T00:08:32
